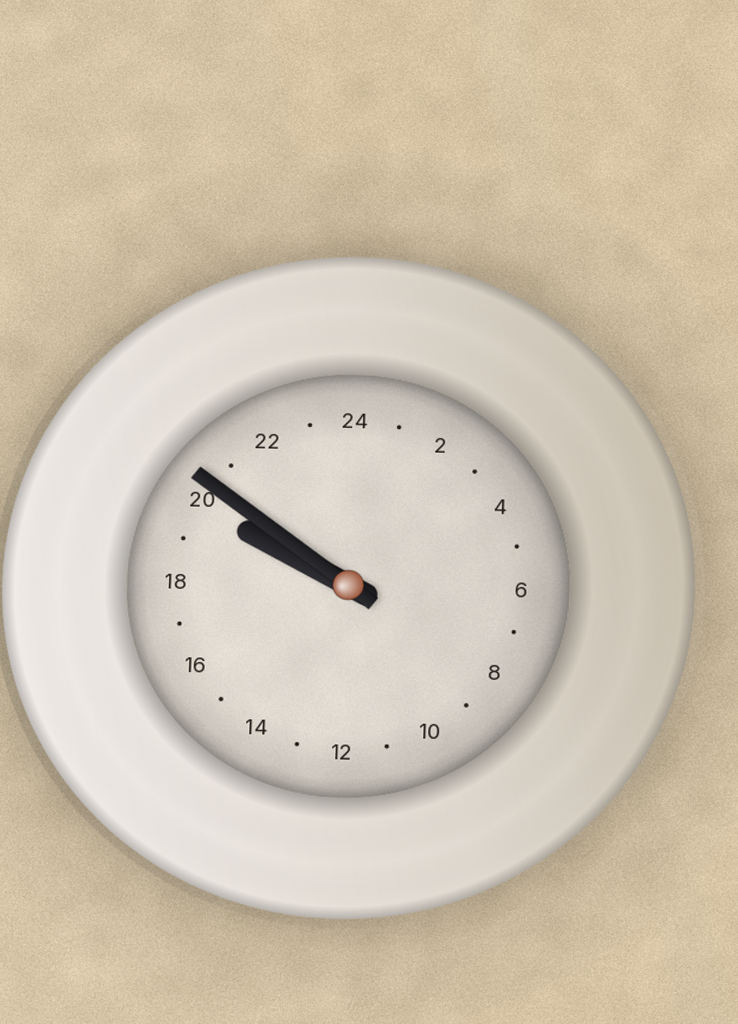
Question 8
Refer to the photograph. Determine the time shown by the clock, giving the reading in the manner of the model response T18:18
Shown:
T19:51
